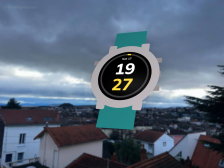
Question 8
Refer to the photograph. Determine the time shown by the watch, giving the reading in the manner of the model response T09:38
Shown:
T19:27
